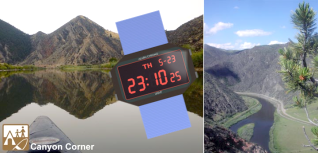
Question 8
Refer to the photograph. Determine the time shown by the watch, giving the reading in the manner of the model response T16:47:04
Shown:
T23:10:25
